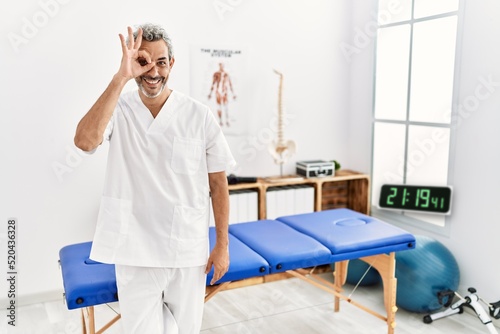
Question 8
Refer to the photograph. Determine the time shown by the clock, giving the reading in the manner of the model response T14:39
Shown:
T21:19
